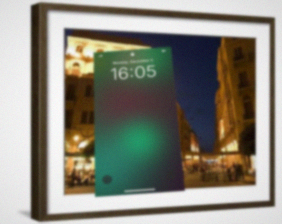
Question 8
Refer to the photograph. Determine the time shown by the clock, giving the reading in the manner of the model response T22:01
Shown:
T16:05
